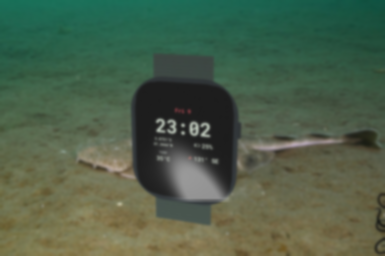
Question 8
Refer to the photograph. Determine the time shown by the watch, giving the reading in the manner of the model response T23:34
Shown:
T23:02
